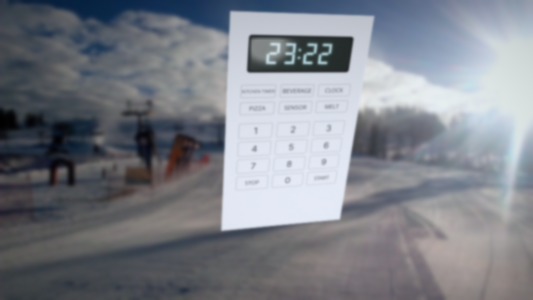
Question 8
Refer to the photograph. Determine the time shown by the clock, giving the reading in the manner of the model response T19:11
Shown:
T23:22
